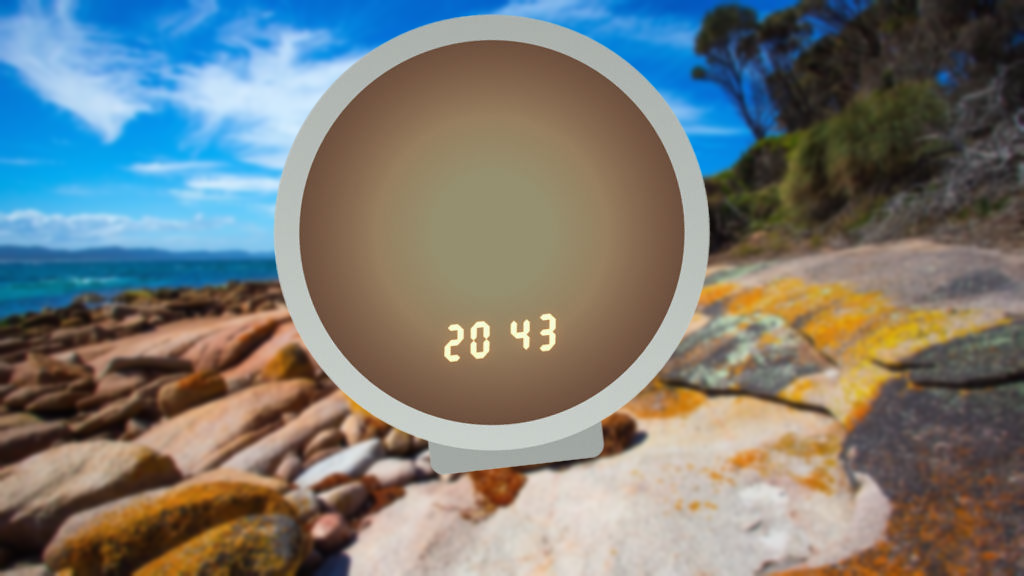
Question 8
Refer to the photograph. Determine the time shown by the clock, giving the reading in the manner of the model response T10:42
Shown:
T20:43
